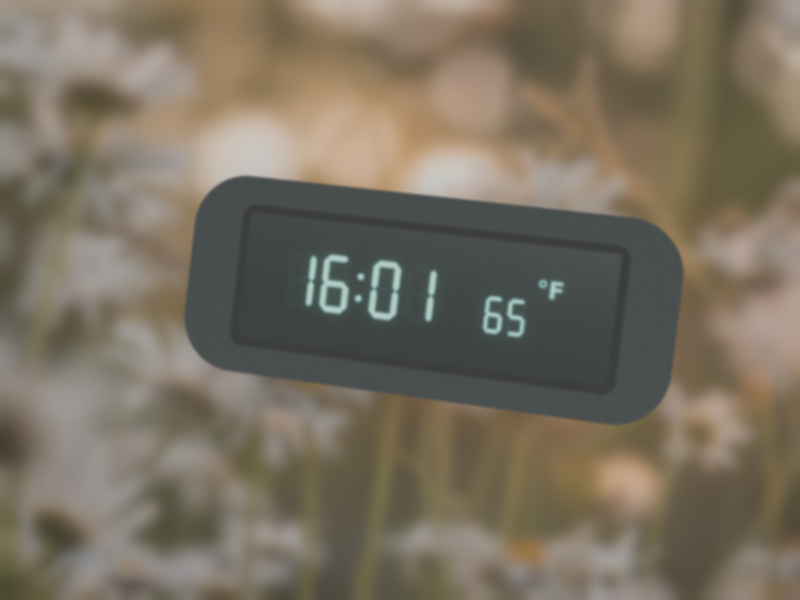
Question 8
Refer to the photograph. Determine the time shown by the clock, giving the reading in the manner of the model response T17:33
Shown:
T16:01
